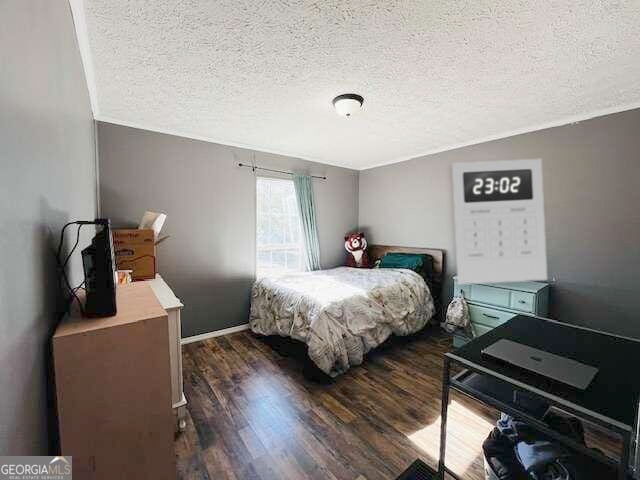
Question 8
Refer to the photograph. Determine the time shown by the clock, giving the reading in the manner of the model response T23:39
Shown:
T23:02
